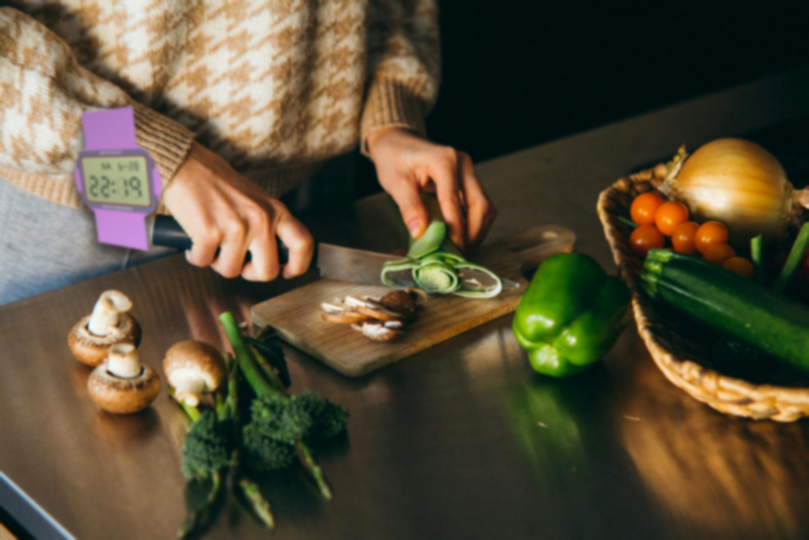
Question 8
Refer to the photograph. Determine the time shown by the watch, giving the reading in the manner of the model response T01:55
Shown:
T22:19
